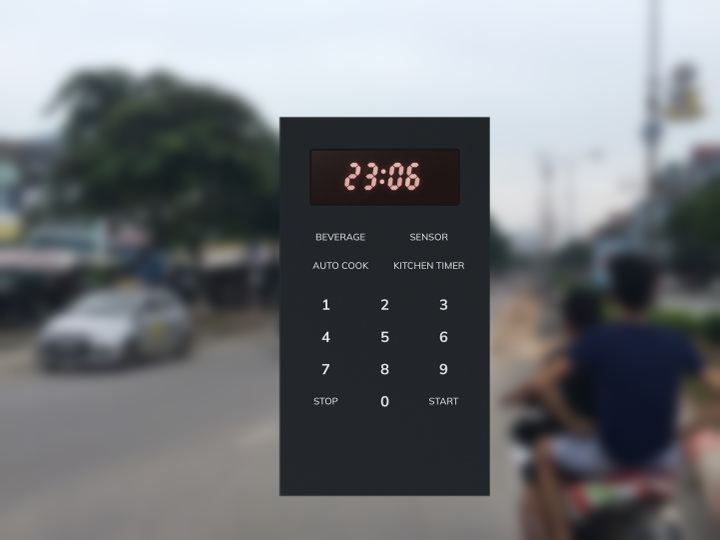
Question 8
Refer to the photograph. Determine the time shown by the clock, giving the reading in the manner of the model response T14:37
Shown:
T23:06
